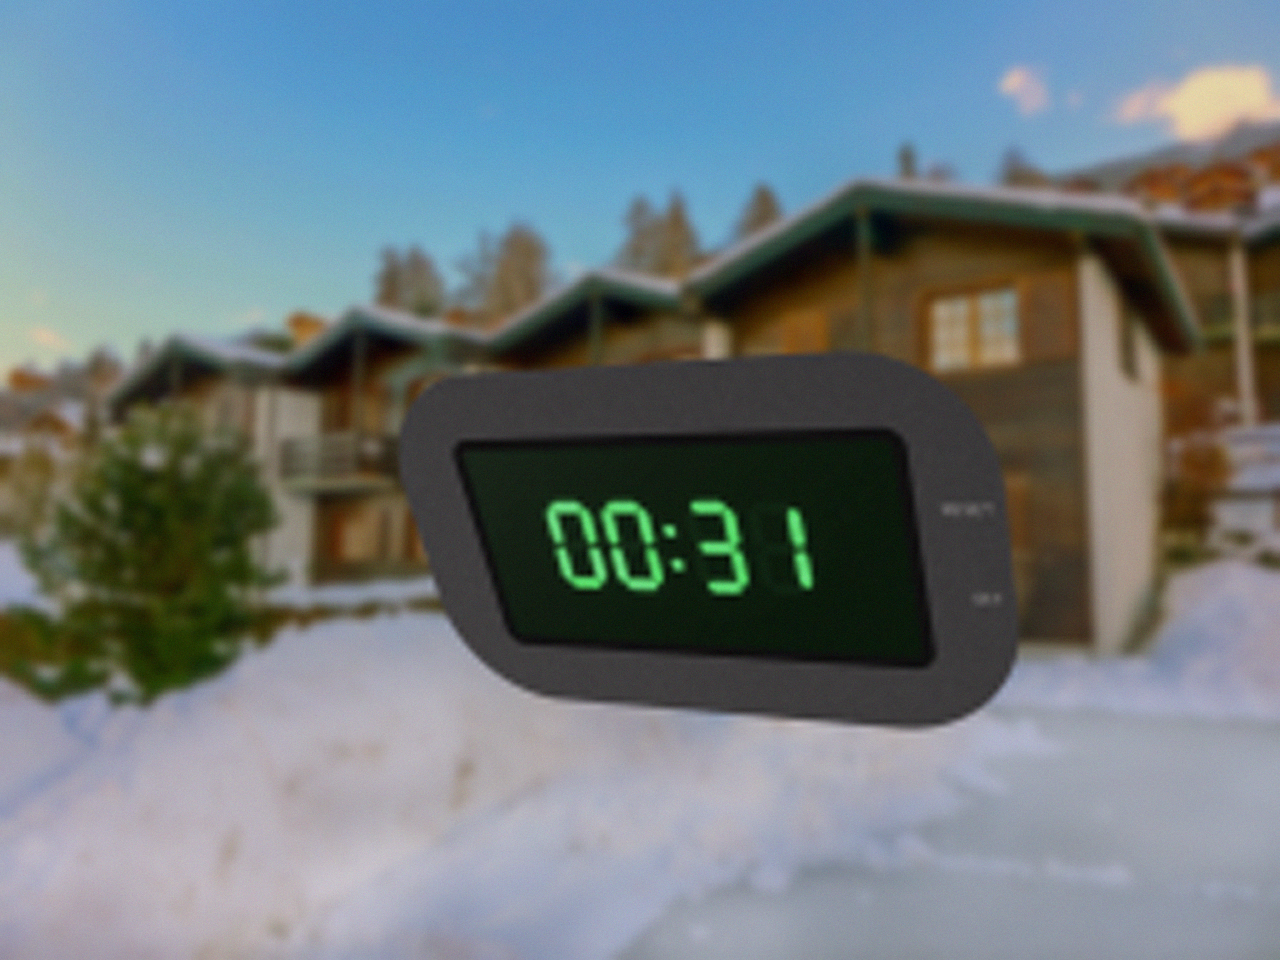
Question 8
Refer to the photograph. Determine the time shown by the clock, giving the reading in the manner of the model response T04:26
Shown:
T00:31
